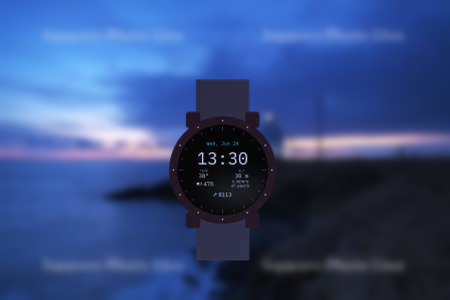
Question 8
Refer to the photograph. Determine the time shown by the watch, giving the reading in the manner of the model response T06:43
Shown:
T13:30
